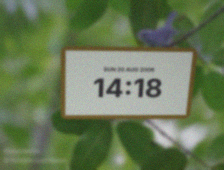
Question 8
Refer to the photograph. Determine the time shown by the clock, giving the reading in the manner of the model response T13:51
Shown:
T14:18
